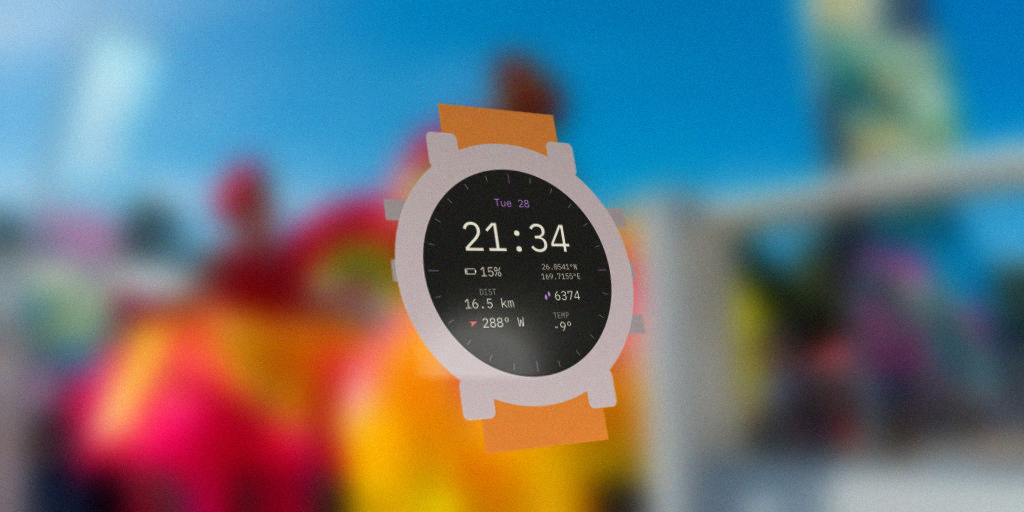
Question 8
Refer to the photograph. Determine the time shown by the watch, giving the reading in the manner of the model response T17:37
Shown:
T21:34
